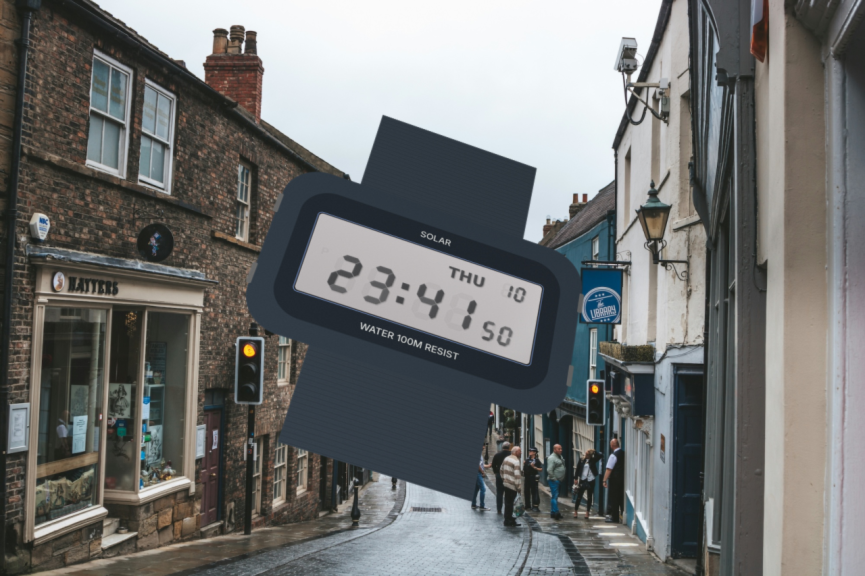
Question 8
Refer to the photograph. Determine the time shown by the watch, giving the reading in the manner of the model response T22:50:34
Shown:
T23:41:50
